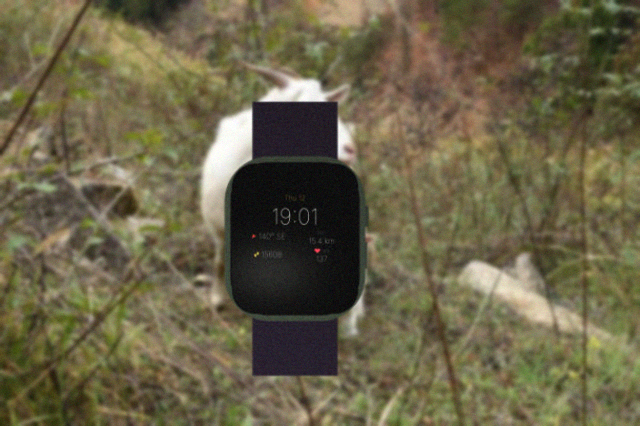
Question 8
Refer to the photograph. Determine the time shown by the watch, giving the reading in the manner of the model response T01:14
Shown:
T19:01
